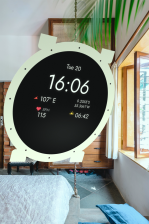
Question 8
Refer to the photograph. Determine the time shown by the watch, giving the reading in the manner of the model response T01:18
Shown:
T16:06
